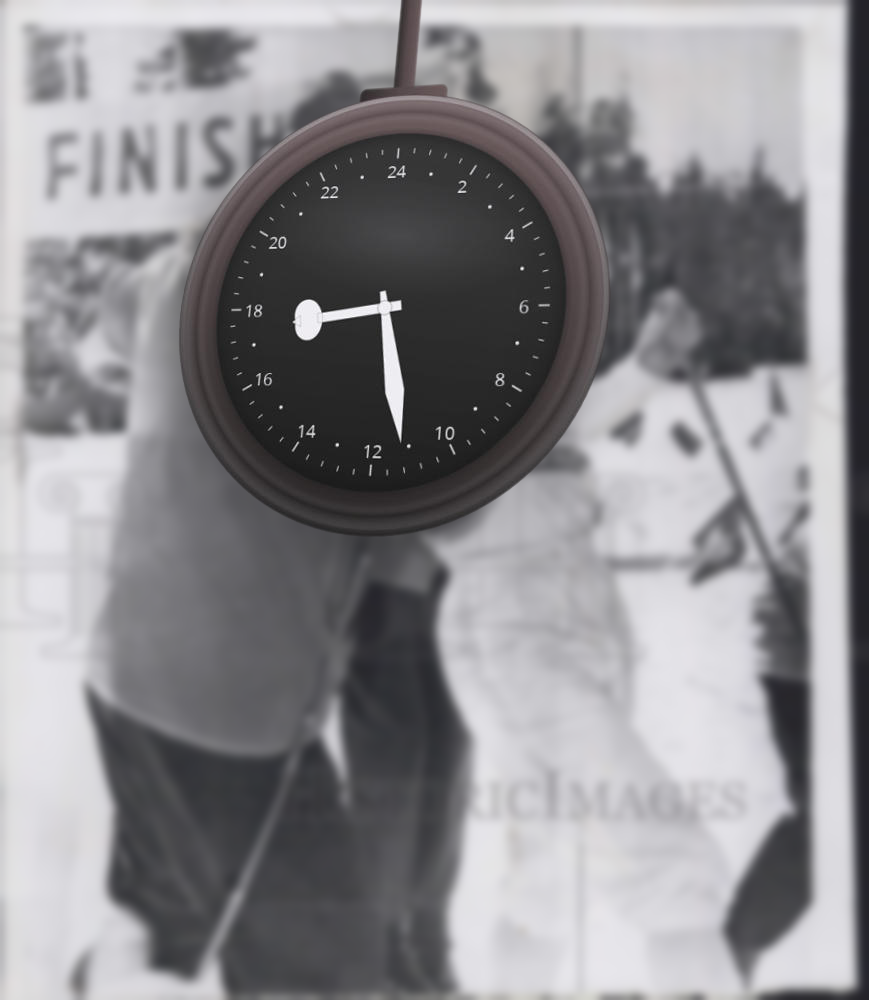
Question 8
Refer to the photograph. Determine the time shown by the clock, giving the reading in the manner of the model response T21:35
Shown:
T17:28
